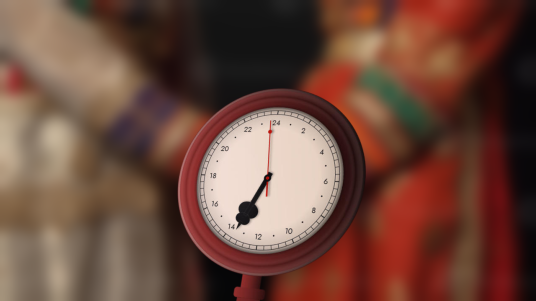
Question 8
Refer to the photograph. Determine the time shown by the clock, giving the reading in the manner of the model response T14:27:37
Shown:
T13:33:59
